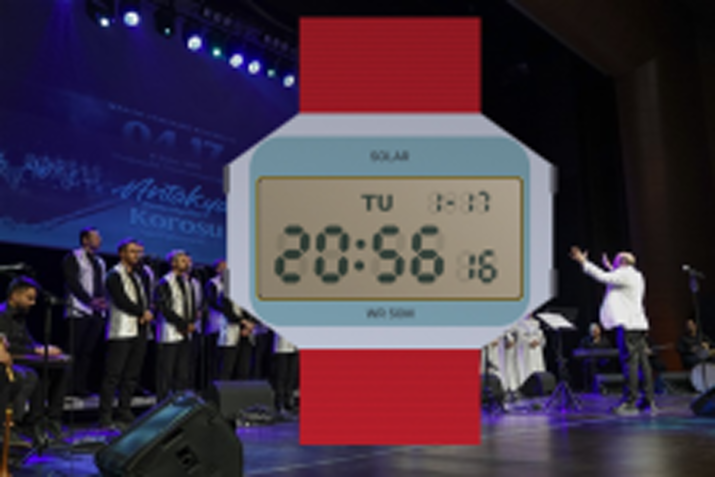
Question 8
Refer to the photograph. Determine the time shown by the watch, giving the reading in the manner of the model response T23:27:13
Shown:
T20:56:16
